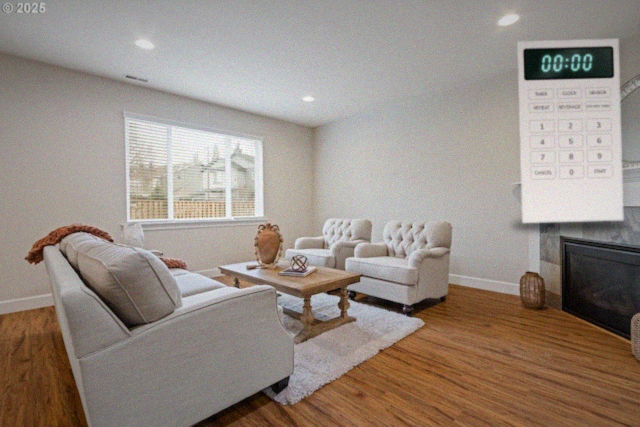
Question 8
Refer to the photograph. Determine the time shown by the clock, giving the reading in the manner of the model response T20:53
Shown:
T00:00
